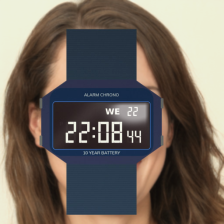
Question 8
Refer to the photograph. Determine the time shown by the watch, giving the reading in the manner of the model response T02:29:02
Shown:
T22:08:44
